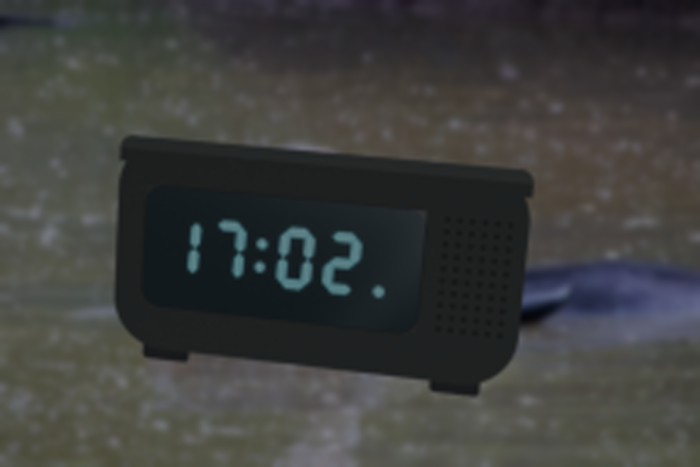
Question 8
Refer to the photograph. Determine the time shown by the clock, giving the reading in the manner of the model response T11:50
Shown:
T17:02
